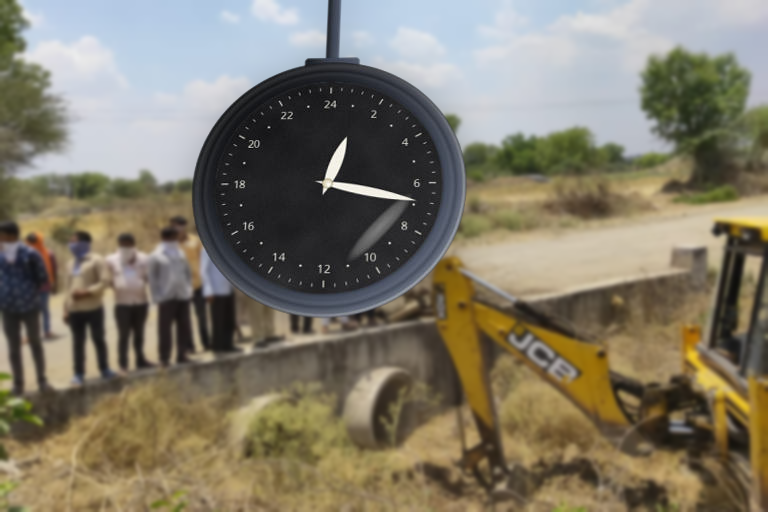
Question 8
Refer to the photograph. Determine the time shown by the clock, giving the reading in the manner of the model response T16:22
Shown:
T01:17
